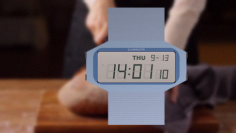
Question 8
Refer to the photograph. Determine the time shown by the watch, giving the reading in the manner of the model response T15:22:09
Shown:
T14:01:10
